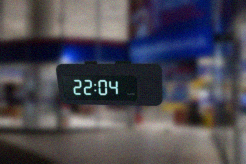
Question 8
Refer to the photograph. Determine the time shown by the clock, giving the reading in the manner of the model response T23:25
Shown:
T22:04
